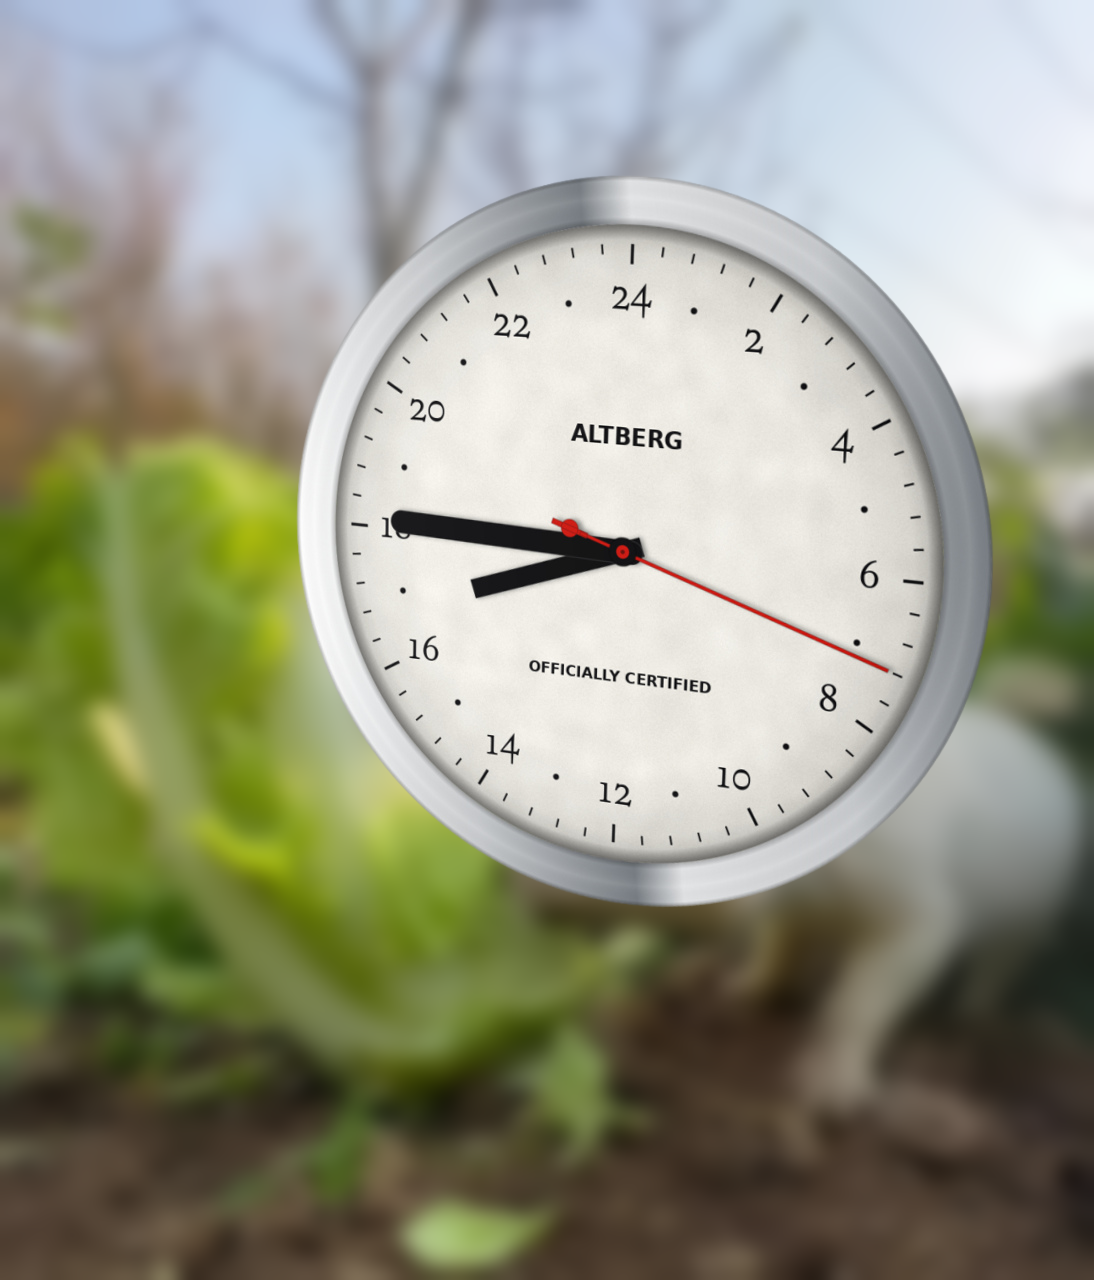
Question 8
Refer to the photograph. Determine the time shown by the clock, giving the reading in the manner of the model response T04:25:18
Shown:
T16:45:18
